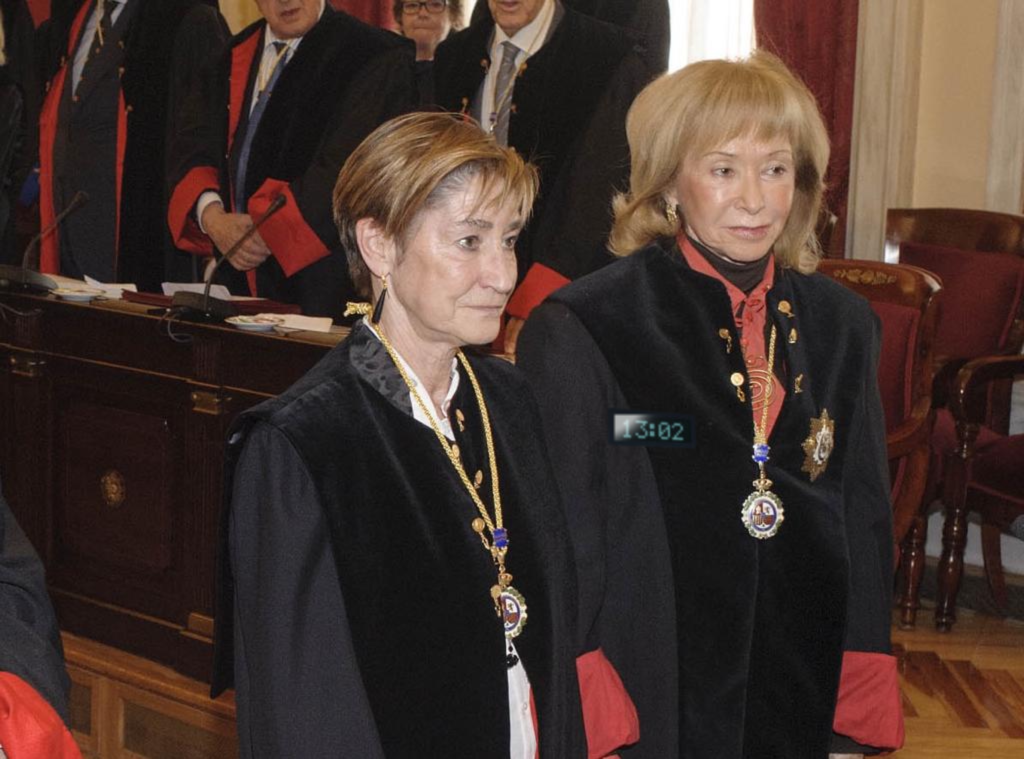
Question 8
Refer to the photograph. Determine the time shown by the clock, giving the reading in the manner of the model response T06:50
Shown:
T13:02
